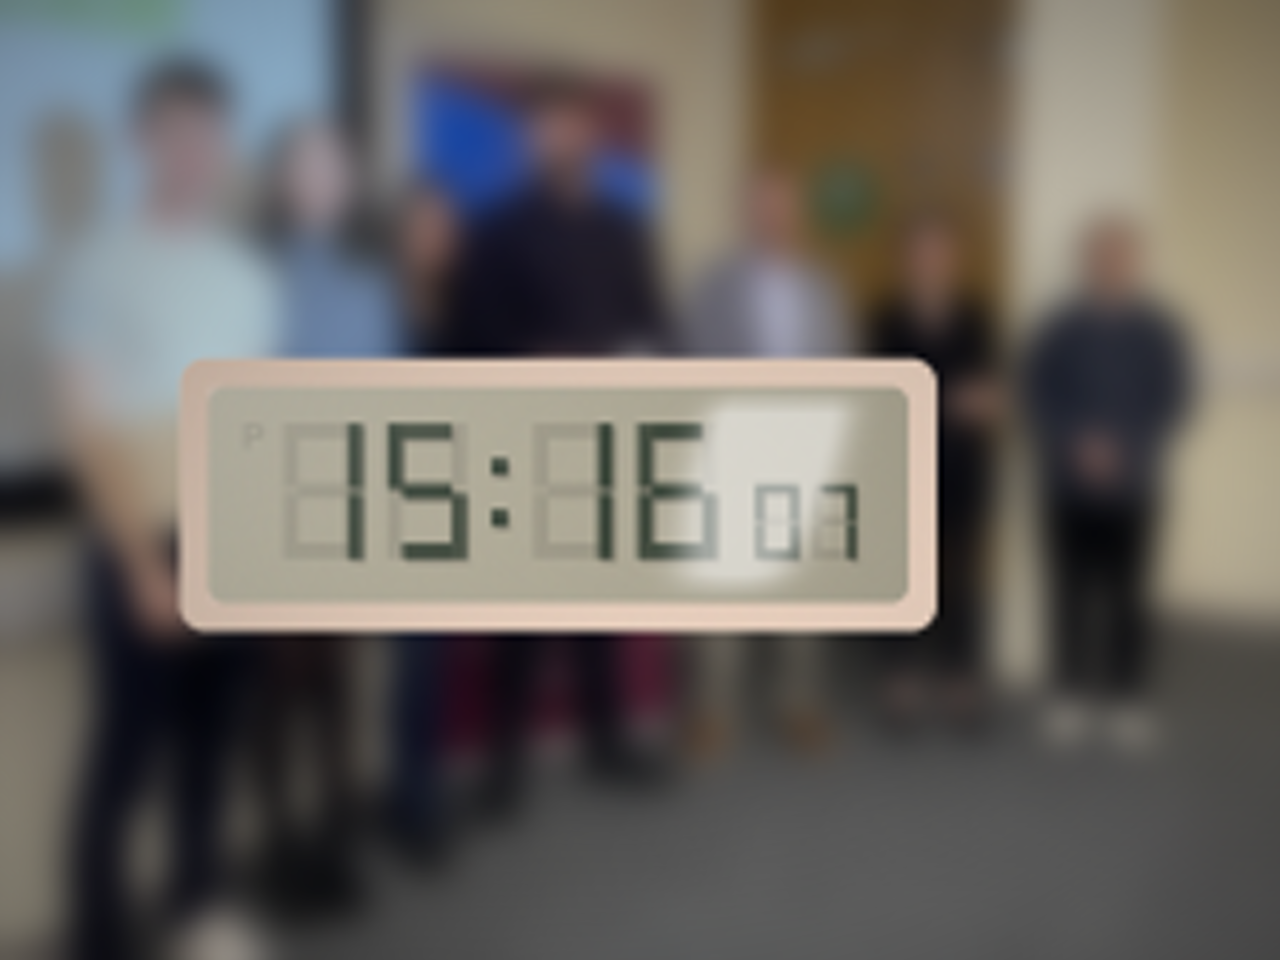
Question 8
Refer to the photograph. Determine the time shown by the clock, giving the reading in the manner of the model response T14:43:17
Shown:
T15:16:07
